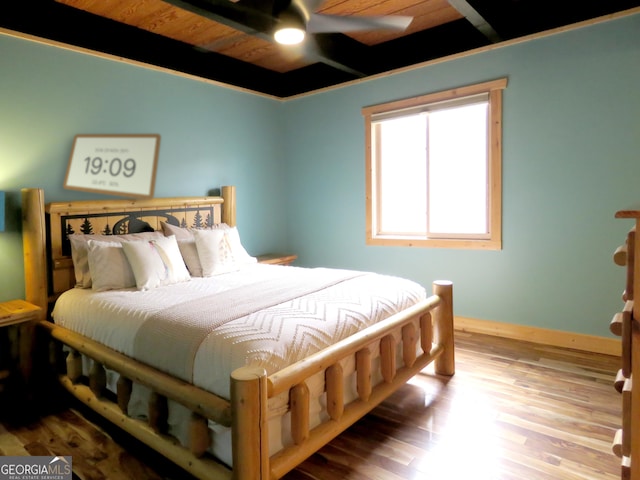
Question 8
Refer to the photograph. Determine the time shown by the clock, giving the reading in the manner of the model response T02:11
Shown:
T19:09
